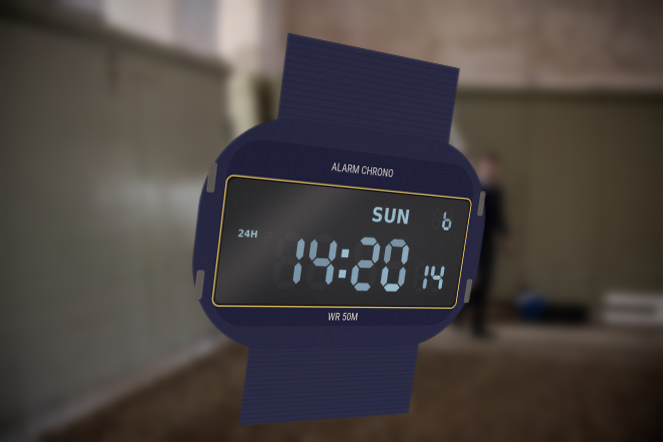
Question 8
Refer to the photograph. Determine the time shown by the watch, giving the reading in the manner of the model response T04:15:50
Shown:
T14:20:14
